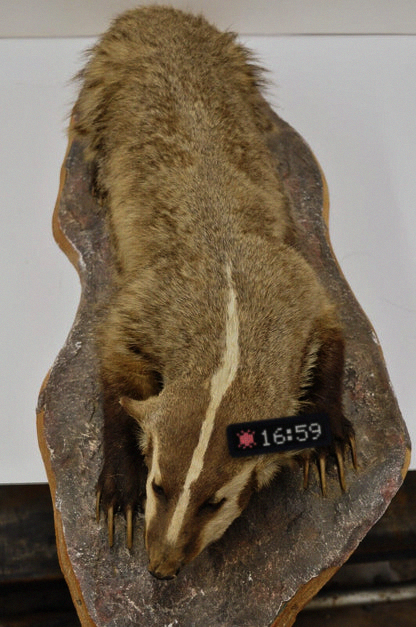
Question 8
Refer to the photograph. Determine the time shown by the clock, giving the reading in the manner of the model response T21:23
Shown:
T16:59
